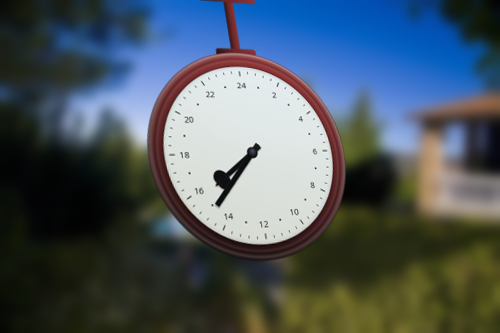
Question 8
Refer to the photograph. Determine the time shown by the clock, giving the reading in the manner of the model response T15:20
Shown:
T15:37
